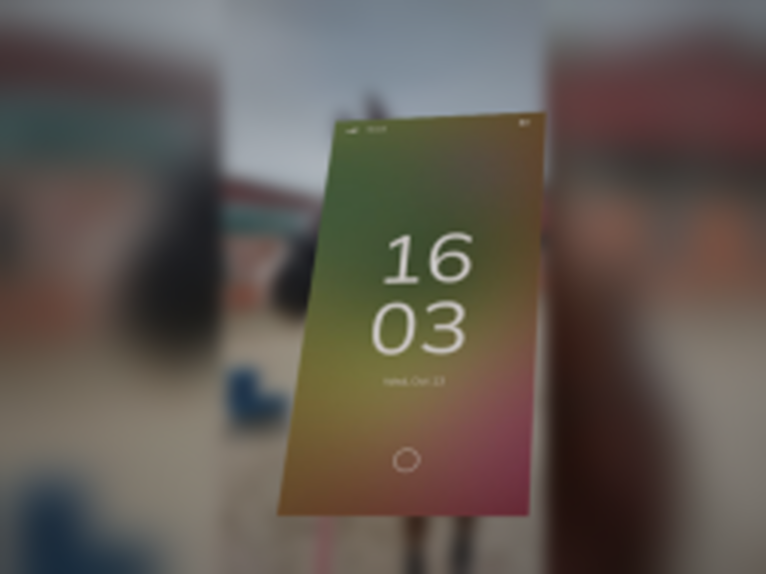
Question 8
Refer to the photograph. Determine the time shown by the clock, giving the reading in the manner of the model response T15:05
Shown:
T16:03
